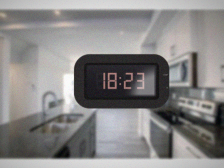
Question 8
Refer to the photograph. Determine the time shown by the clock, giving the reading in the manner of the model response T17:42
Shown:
T18:23
